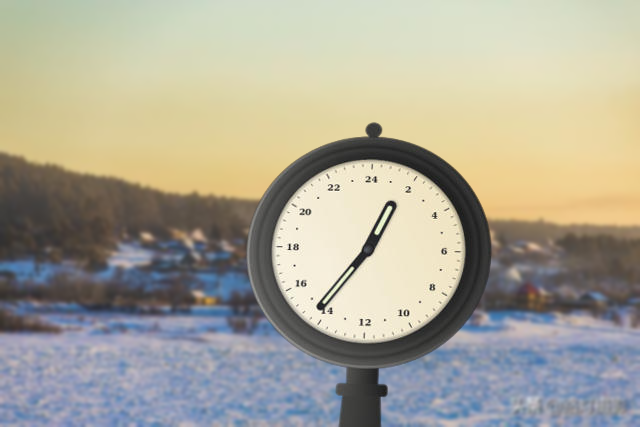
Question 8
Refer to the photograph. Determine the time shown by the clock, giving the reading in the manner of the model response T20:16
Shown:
T01:36
